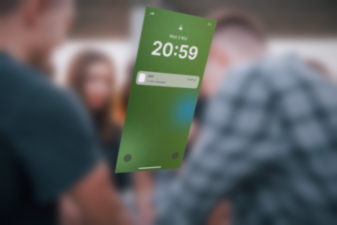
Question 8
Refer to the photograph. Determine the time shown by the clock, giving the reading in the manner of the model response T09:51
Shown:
T20:59
